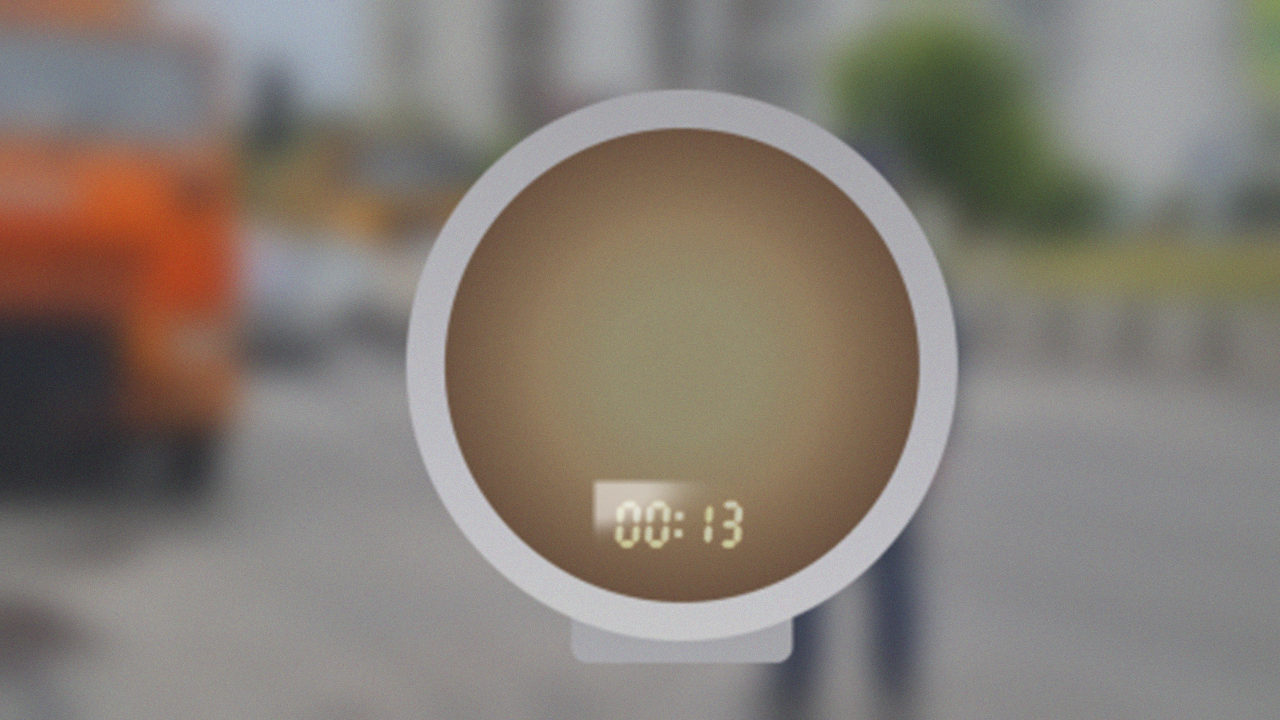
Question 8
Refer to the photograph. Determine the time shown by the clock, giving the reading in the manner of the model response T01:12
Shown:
T00:13
